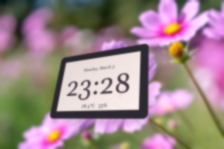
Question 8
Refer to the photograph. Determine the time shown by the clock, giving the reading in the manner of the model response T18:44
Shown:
T23:28
